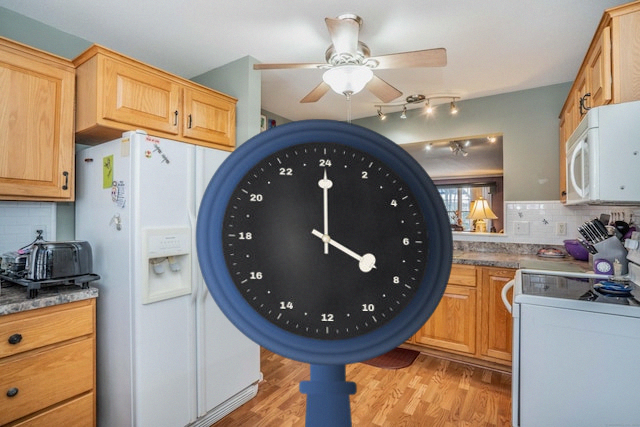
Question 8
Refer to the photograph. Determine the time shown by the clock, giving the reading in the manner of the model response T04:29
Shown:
T08:00
